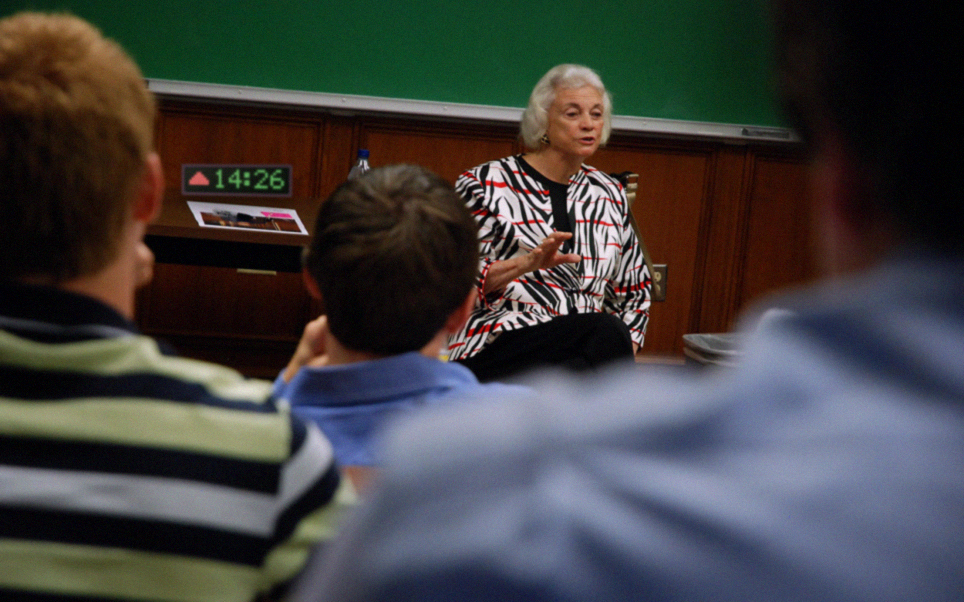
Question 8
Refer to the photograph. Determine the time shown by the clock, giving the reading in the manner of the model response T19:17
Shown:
T14:26
